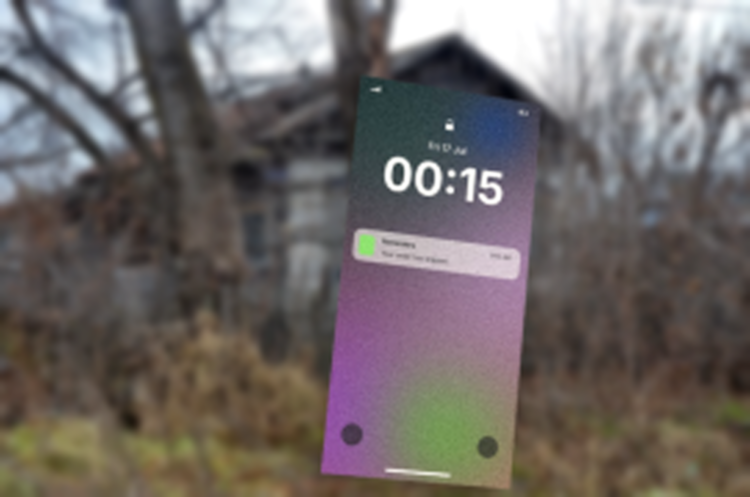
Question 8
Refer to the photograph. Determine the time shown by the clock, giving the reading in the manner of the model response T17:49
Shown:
T00:15
